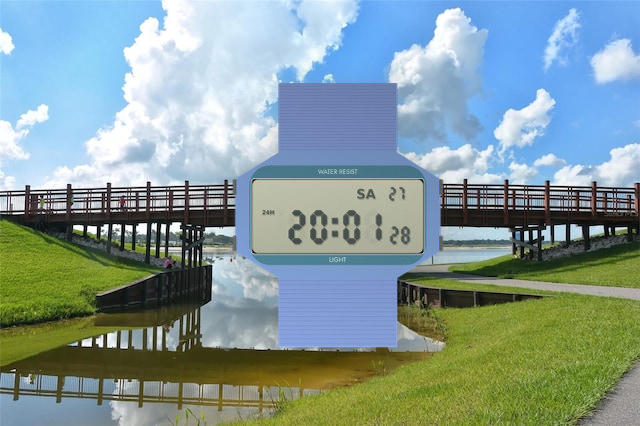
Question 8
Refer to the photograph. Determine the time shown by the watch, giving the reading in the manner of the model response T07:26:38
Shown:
T20:01:28
